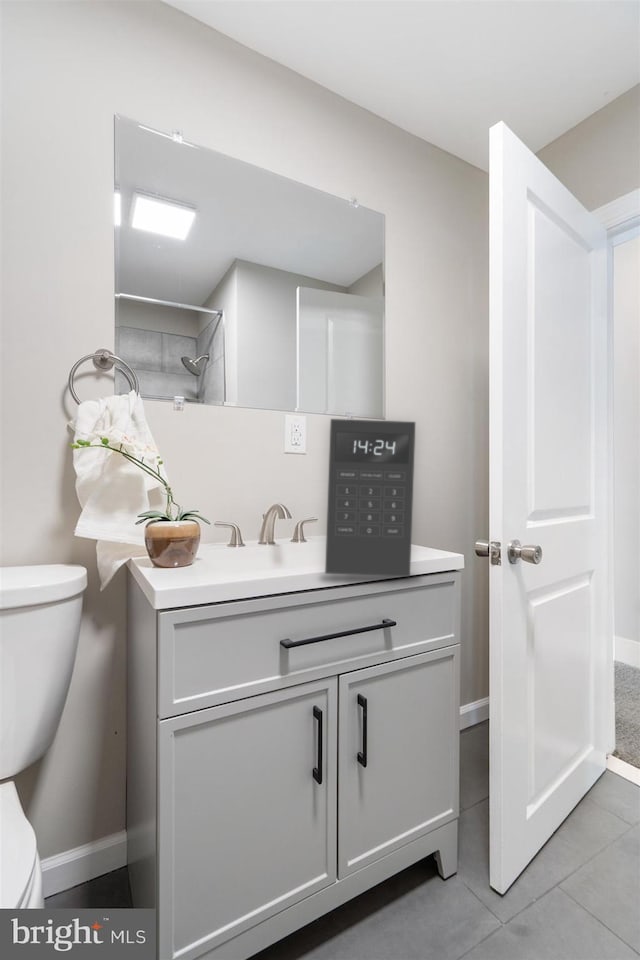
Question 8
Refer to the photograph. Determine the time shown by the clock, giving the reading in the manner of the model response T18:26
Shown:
T14:24
